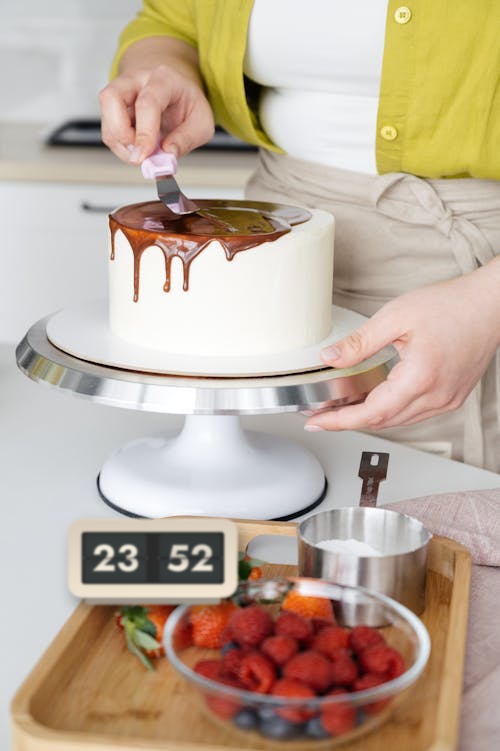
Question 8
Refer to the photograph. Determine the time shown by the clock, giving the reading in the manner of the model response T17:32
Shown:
T23:52
